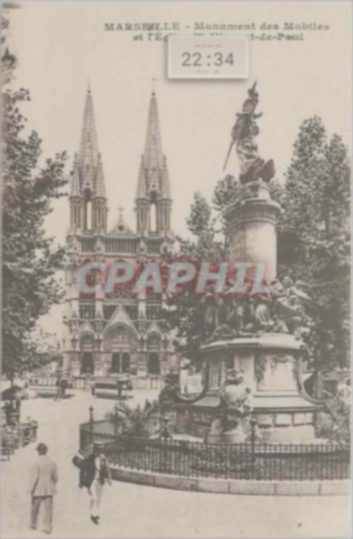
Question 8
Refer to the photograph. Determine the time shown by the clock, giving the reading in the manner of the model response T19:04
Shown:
T22:34
